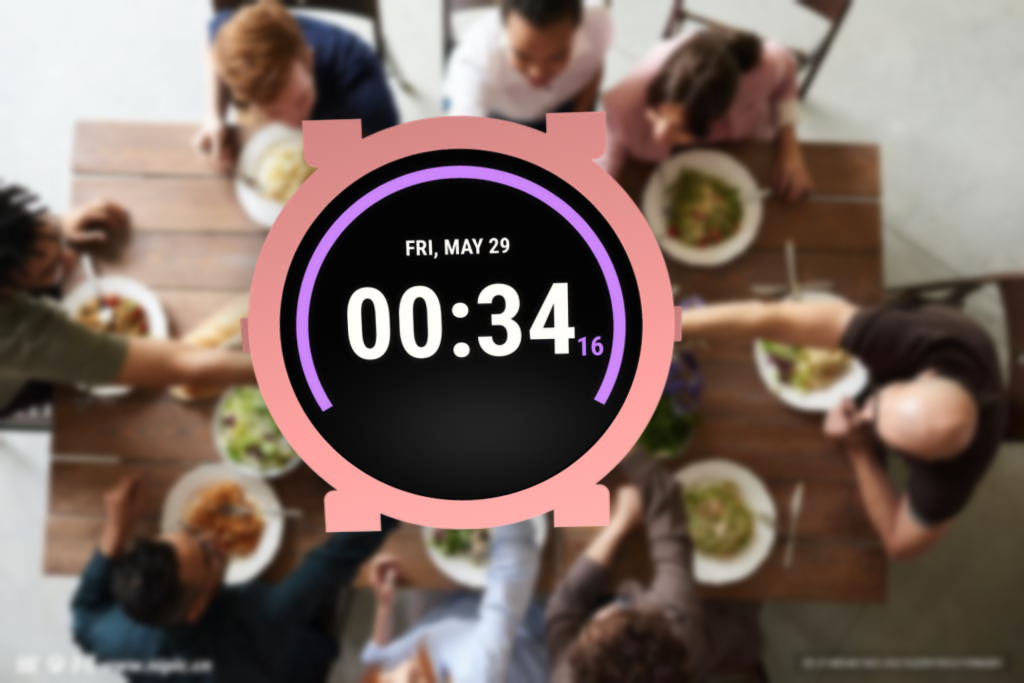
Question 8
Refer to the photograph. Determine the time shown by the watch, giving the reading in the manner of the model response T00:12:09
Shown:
T00:34:16
